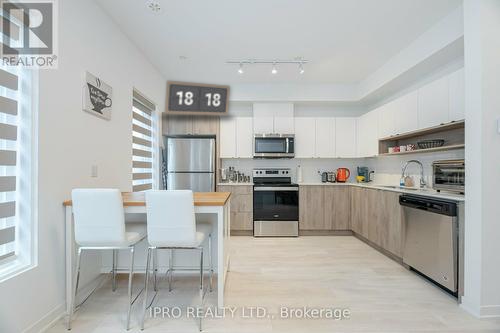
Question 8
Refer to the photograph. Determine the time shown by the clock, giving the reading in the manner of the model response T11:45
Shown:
T18:18
